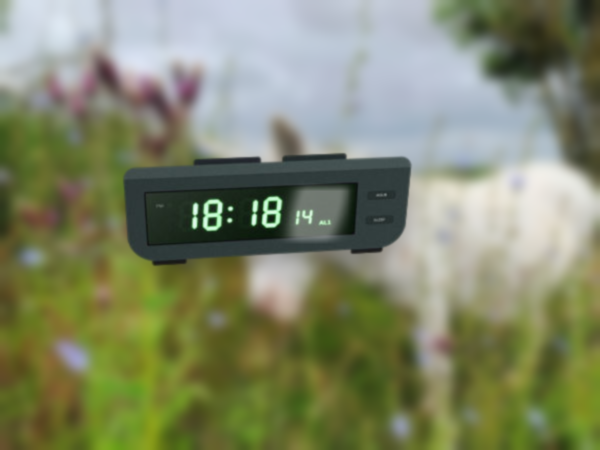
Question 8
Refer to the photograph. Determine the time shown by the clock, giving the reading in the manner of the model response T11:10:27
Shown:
T18:18:14
